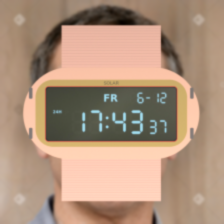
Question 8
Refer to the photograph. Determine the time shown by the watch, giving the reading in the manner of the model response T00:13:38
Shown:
T17:43:37
